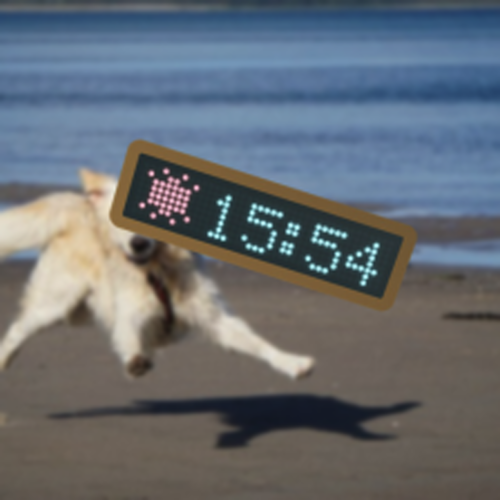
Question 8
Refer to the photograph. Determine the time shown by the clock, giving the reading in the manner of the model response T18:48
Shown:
T15:54
